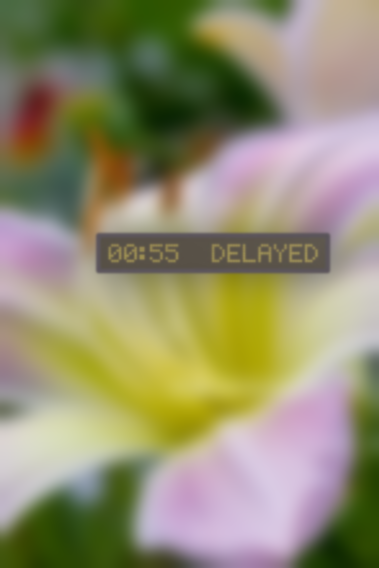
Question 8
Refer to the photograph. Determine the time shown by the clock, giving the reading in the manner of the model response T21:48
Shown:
T00:55
